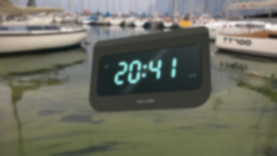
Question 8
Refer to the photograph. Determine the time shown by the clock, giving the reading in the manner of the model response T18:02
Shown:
T20:41
